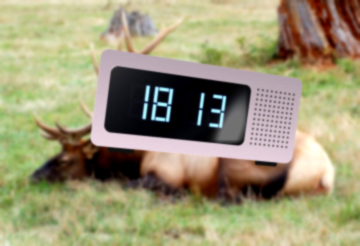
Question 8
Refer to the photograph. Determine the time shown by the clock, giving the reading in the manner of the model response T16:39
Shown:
T18:13
